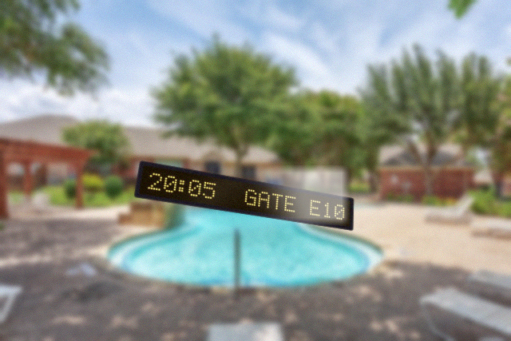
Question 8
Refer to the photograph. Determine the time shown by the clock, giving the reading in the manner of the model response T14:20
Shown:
T20:05
